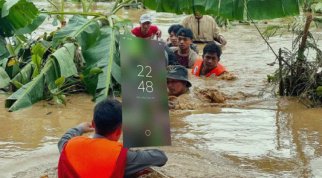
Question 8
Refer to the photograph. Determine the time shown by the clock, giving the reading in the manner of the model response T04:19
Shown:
T22:48
